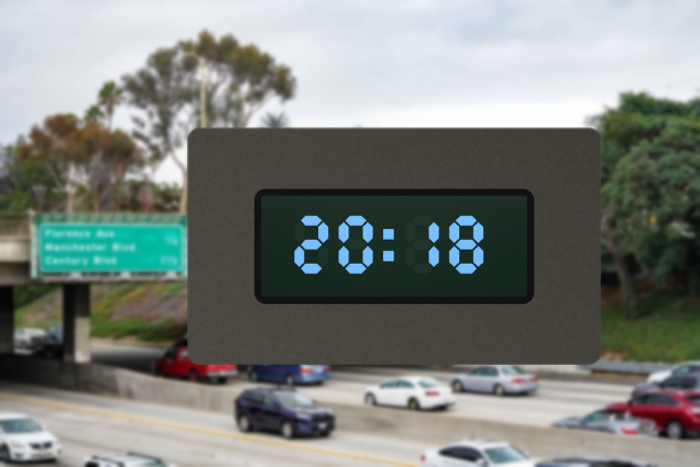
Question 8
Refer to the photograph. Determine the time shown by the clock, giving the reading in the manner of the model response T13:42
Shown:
T20:18
